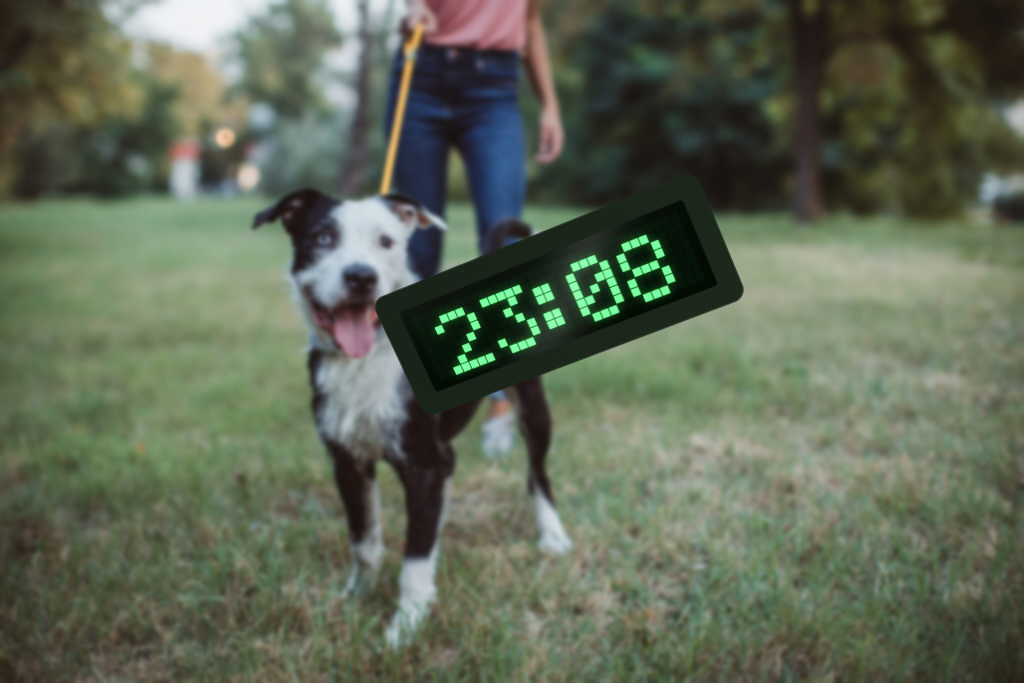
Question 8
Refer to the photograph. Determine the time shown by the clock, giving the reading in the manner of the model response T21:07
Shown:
T23:08
